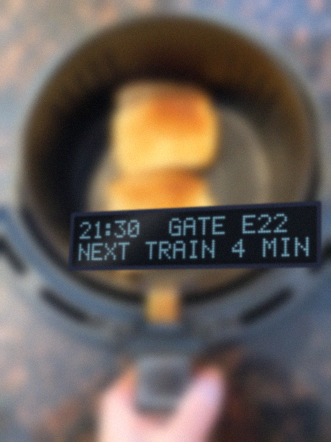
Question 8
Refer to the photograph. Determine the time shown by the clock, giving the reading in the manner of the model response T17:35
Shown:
T21:30
